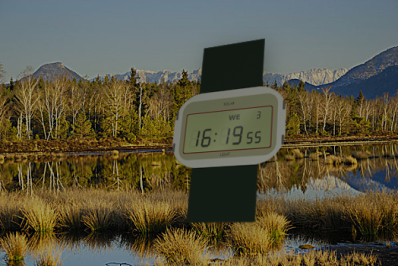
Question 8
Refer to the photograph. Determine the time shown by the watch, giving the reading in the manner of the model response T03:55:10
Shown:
T16:19:55
